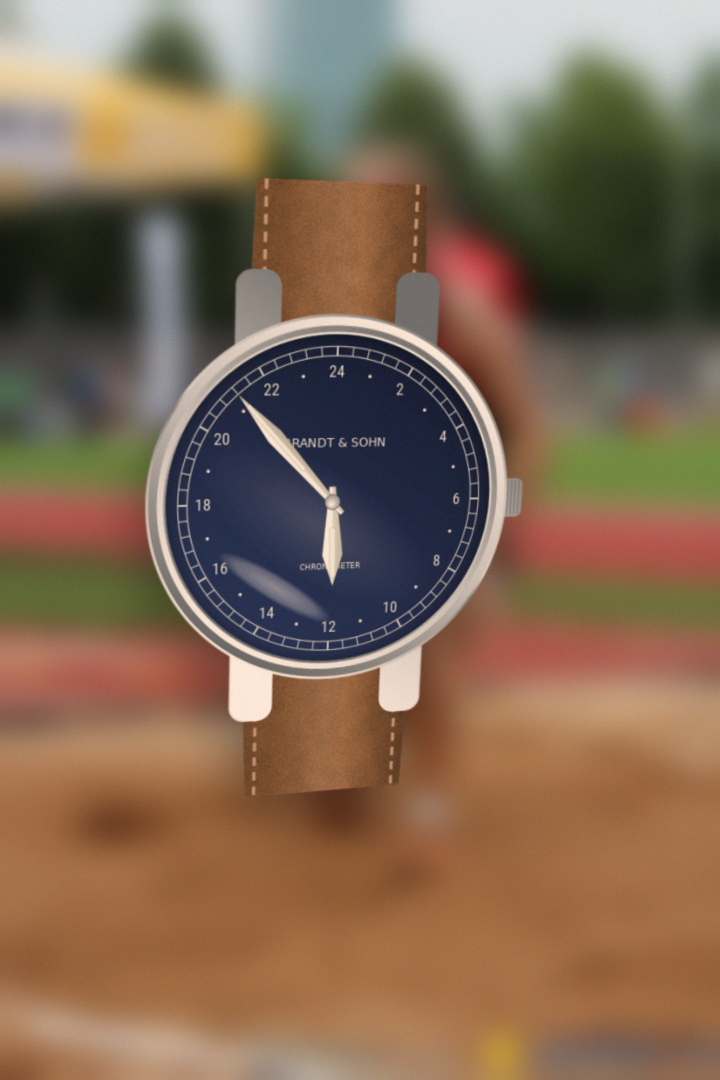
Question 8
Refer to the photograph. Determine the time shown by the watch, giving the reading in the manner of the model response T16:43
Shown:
T11:53
